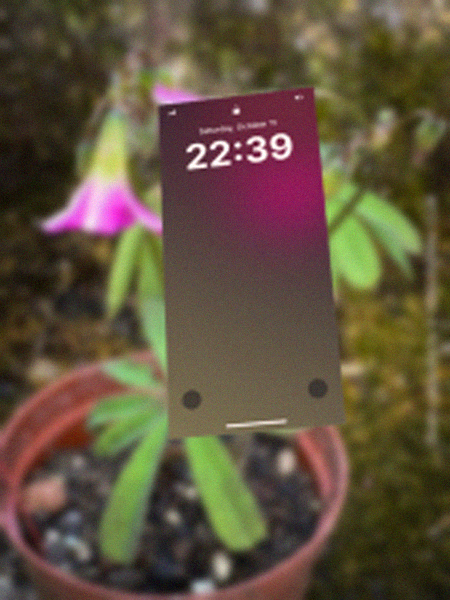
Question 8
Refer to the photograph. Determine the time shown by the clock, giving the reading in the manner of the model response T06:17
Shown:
T22:39
